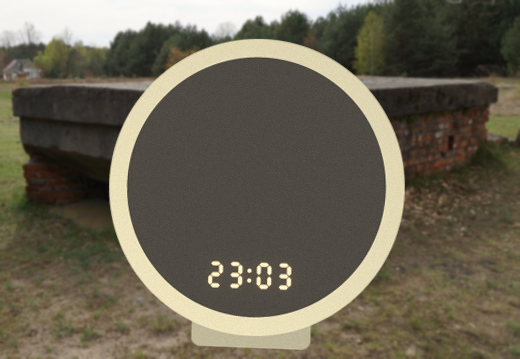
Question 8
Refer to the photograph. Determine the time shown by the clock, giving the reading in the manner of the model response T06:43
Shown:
T23:03
